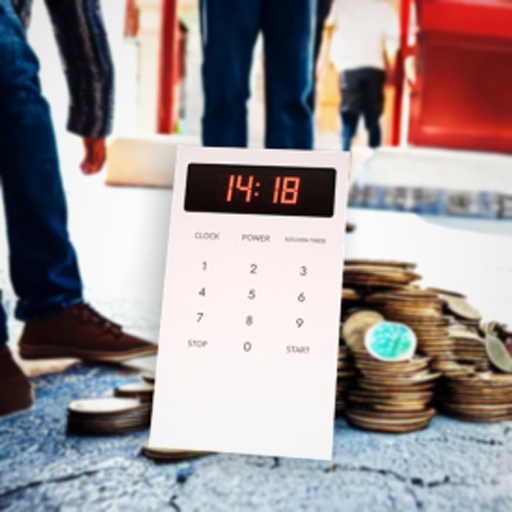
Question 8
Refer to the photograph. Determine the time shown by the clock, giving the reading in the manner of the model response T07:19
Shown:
T14:18
